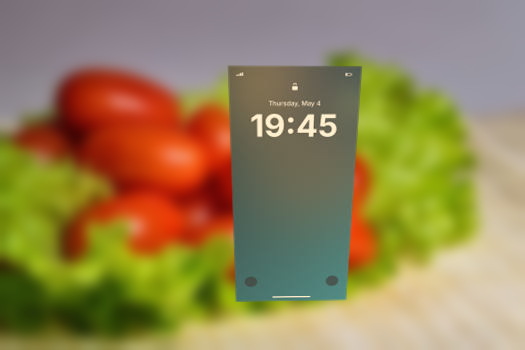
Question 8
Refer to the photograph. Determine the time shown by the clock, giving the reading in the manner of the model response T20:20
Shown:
T19:45
